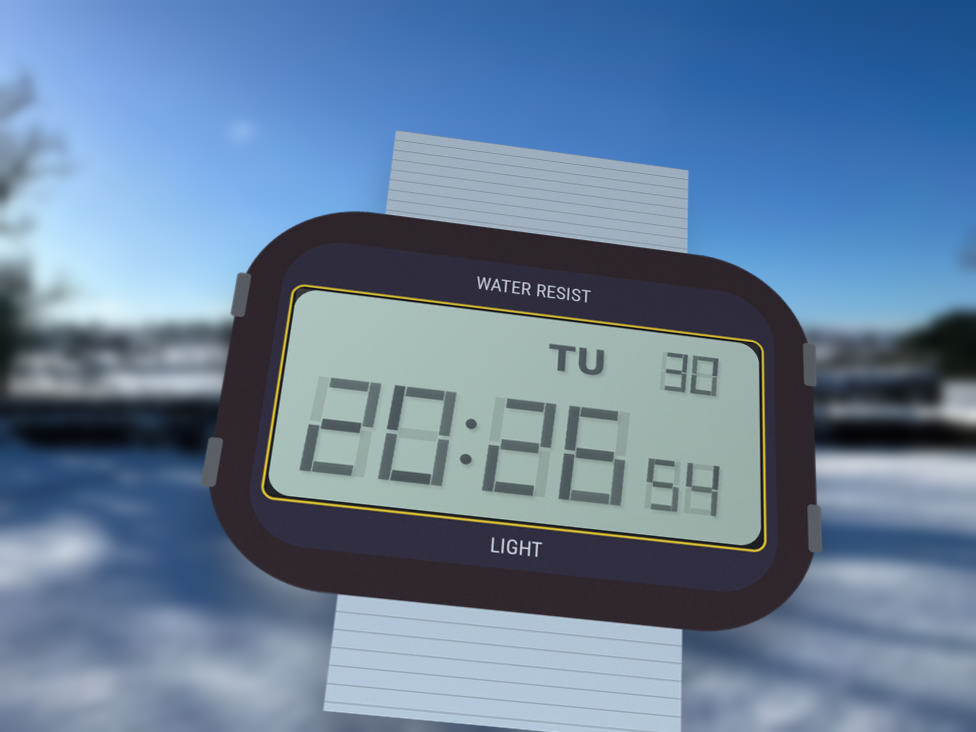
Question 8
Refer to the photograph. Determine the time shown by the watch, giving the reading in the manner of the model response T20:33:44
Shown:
T20:26:54
